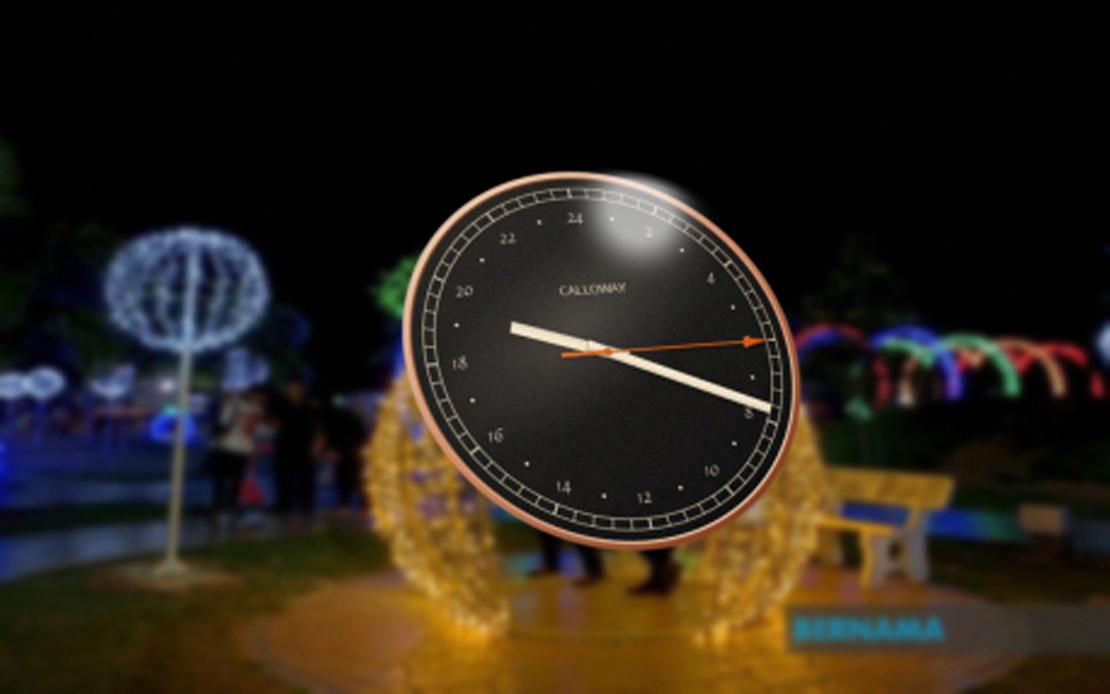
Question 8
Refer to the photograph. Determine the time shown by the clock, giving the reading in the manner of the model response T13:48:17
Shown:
T19:19:15
